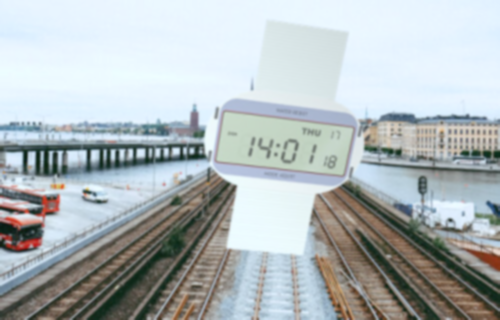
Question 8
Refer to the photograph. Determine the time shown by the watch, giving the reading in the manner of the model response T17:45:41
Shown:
T14:01:18
